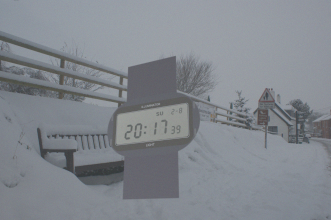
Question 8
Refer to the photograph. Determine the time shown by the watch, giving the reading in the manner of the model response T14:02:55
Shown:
T20:17:39
